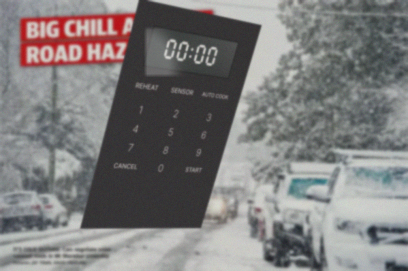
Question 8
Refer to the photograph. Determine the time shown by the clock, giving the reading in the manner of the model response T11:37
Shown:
T00:00
